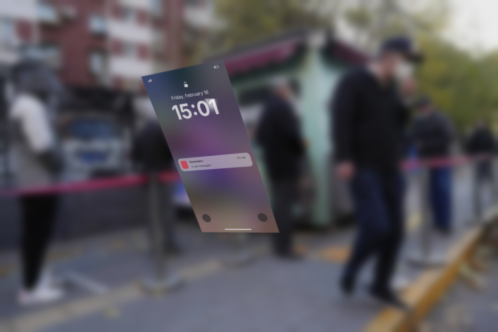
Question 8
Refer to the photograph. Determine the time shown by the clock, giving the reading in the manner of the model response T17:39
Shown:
T15:01
